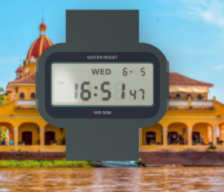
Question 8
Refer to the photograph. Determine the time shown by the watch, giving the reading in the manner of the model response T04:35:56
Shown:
T16:51:47
